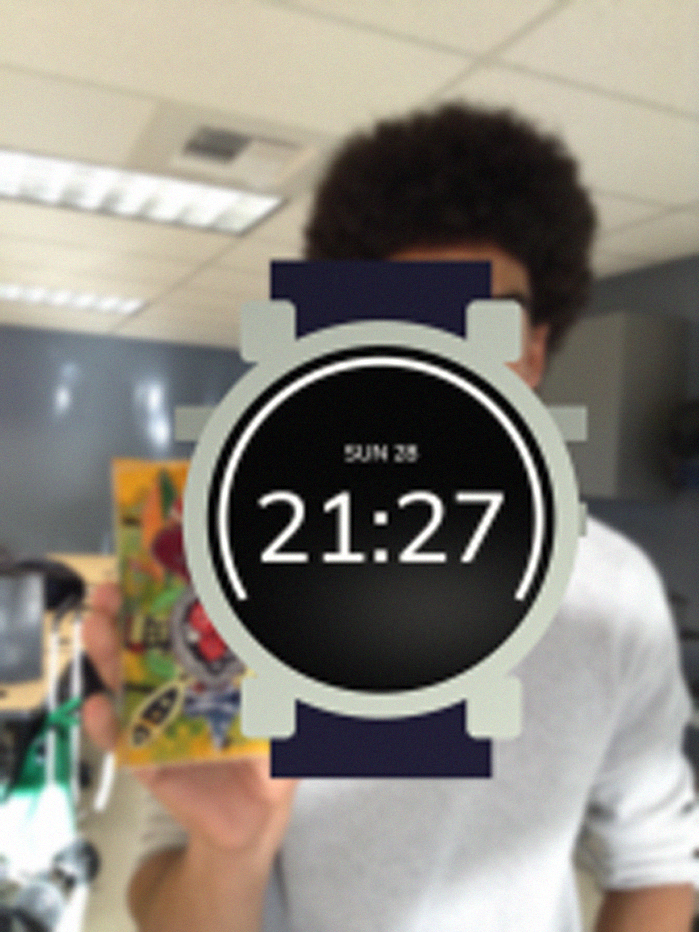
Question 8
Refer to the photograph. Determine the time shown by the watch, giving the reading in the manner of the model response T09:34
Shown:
T21:27
